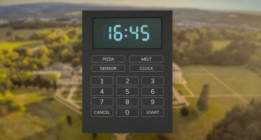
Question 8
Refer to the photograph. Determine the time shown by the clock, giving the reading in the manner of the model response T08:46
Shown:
T16:45
